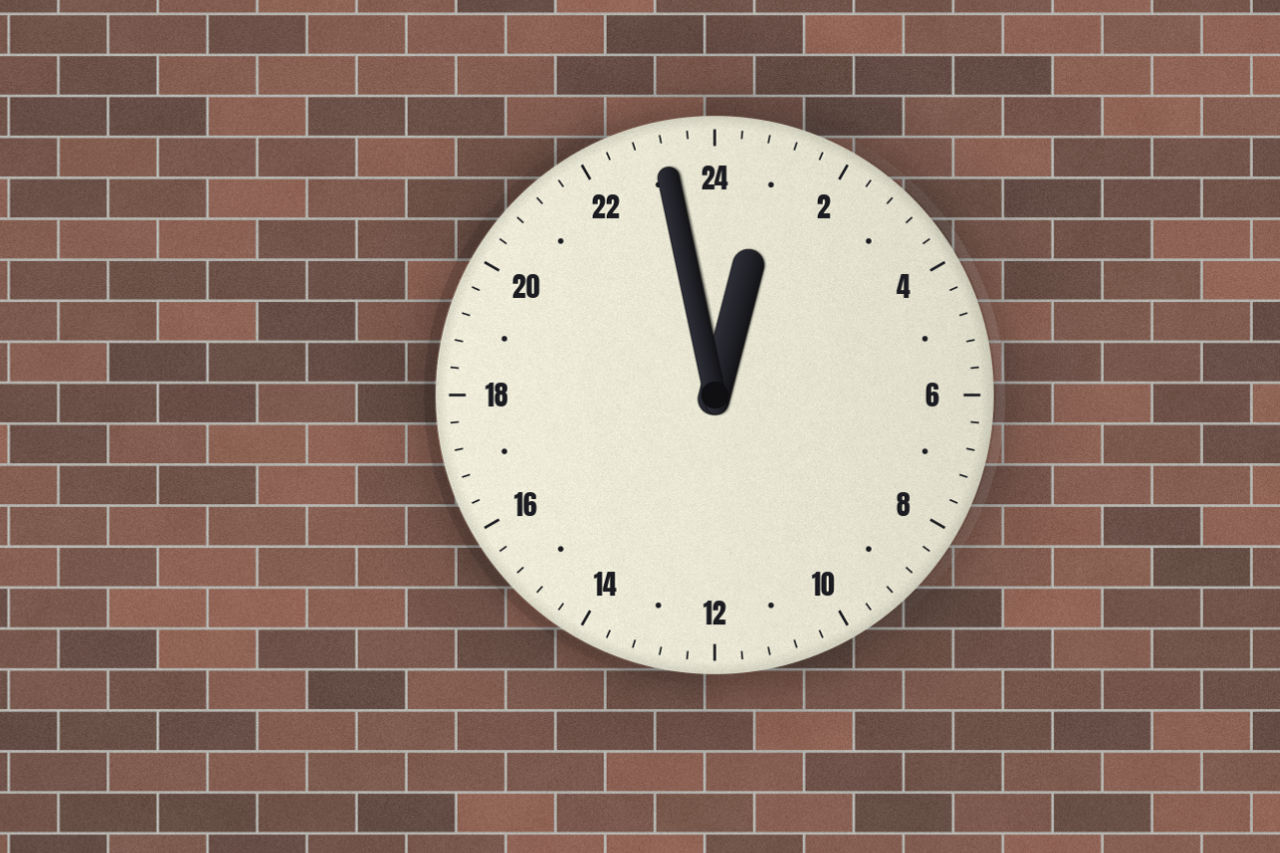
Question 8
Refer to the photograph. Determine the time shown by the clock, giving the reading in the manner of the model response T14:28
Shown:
T00:58
